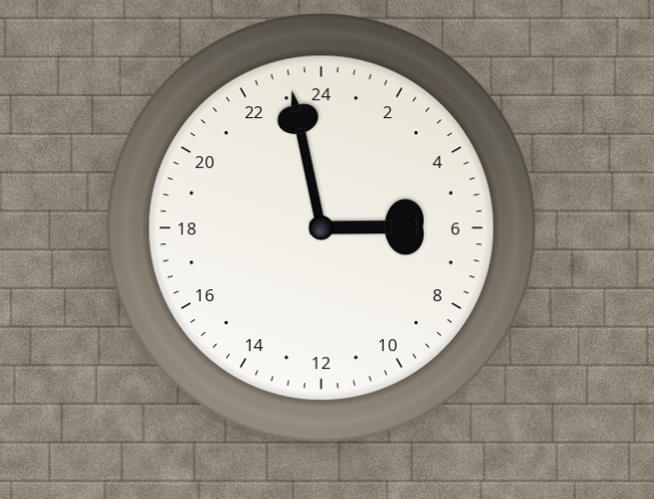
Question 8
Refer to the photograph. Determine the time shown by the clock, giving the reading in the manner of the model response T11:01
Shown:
T05:58
